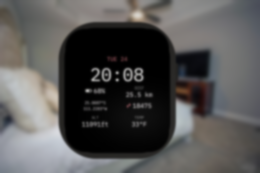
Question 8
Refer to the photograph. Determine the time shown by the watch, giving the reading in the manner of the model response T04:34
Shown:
T20:08
